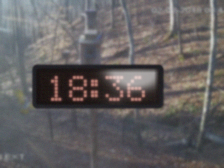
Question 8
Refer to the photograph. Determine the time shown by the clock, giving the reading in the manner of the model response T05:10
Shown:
T18:36
